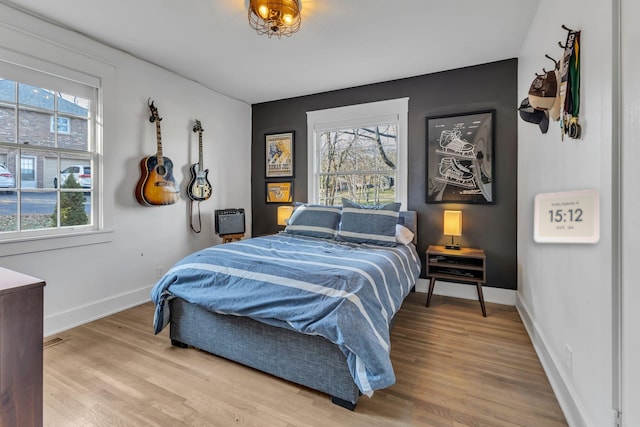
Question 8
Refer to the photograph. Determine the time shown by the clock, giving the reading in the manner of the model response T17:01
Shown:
T15:12
